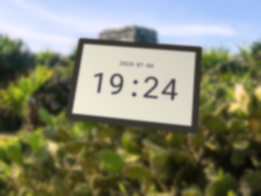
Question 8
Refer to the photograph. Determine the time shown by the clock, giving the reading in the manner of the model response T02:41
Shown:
T19:24
